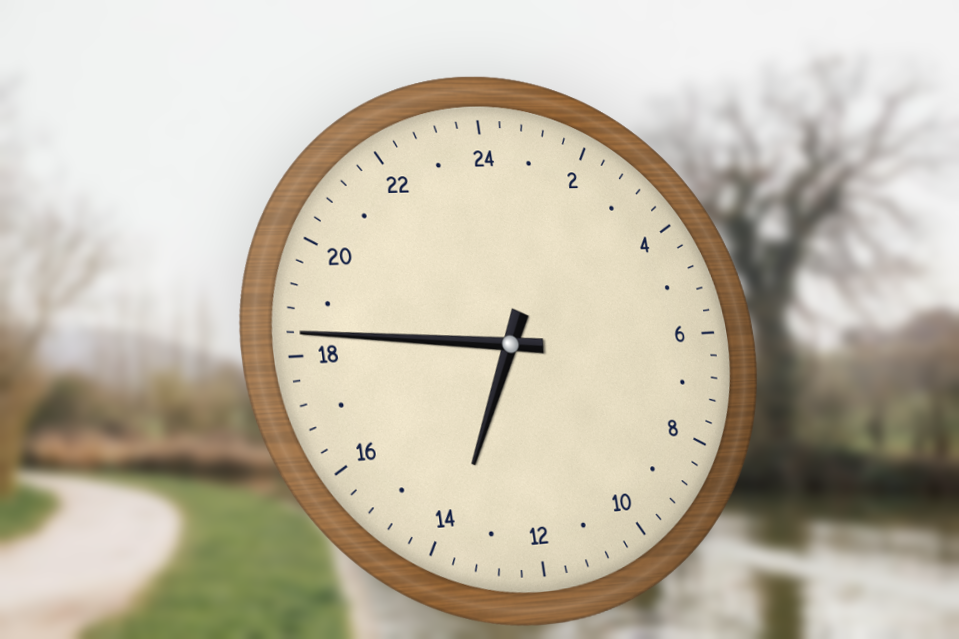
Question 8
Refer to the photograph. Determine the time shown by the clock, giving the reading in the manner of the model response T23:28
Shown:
T13:46
